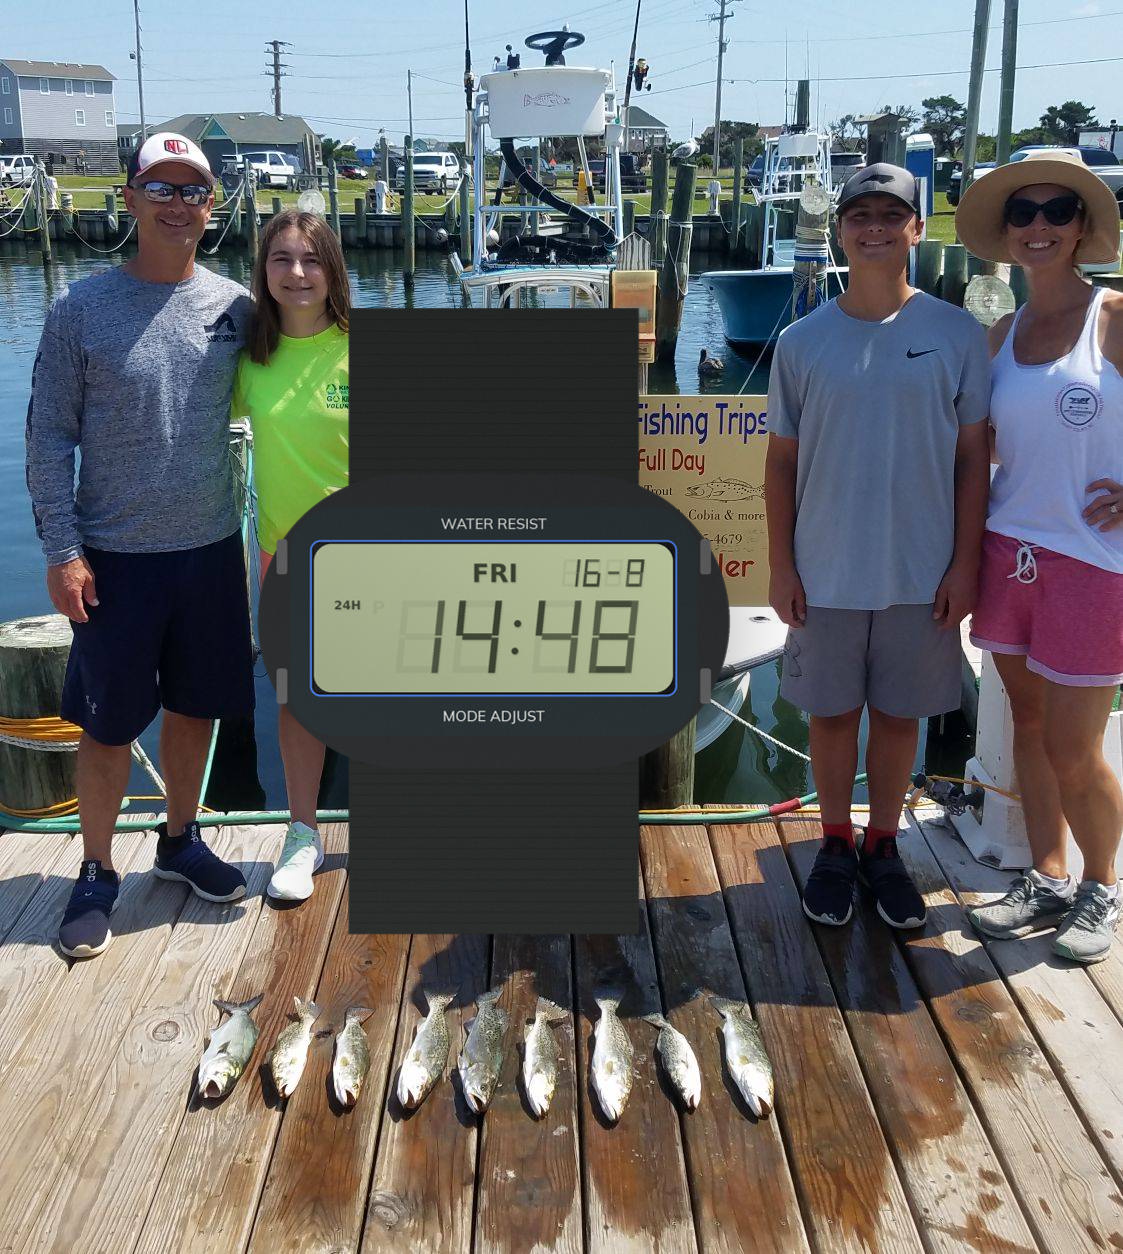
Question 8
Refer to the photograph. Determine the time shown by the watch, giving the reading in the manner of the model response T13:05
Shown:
T14:48
